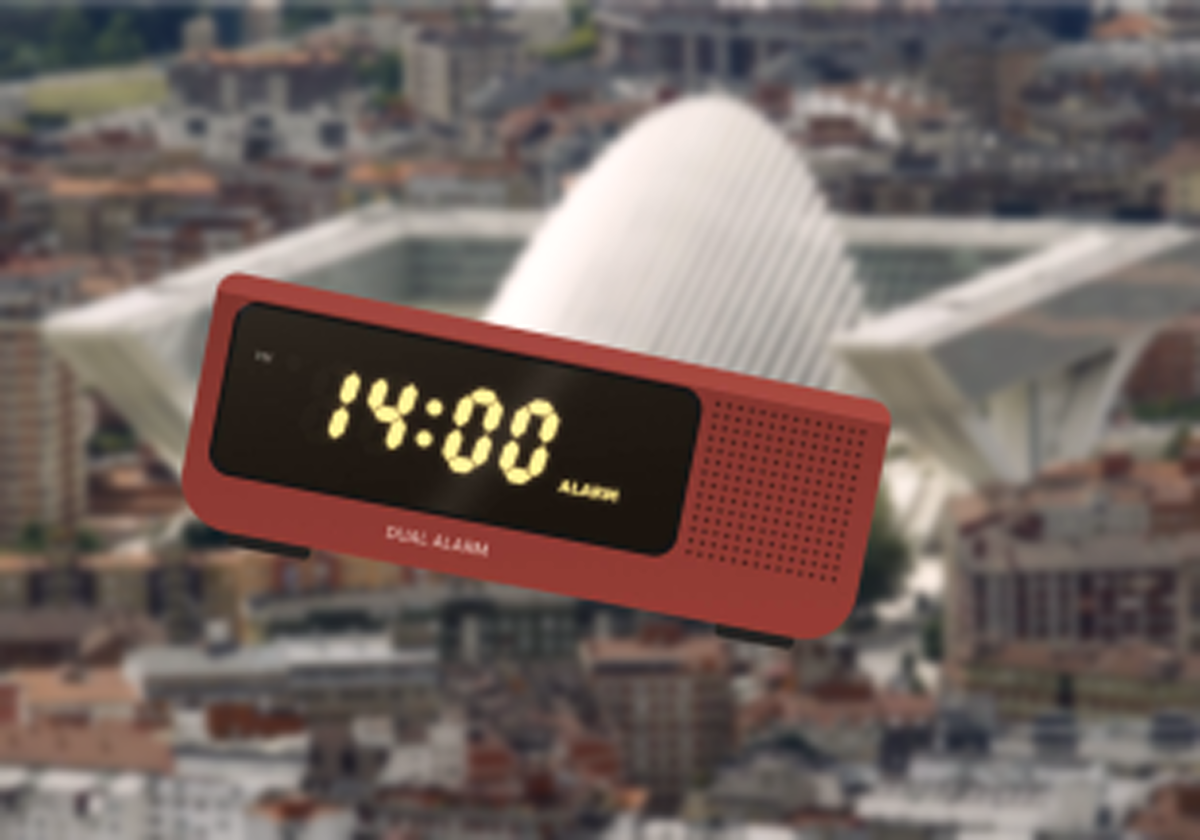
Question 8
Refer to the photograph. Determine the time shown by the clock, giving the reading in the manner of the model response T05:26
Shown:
T14:00
